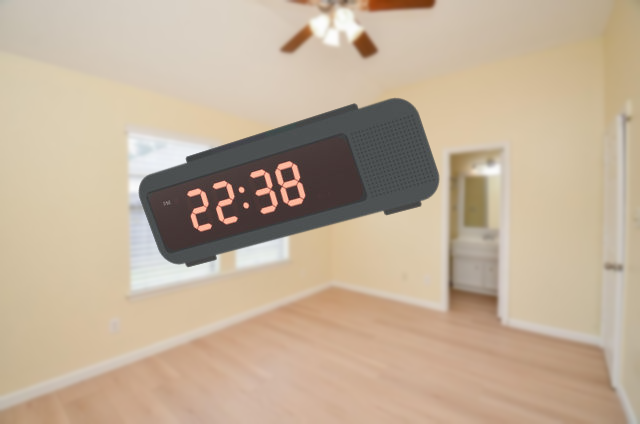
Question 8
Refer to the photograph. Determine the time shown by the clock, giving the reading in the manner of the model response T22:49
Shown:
T22:38
